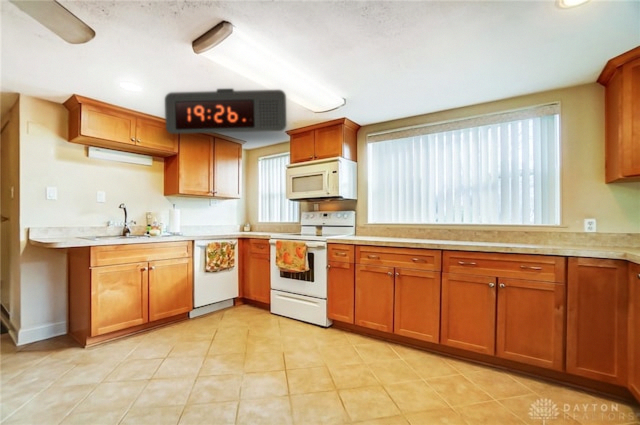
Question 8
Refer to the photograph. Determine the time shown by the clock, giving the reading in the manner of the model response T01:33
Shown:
T19:26
